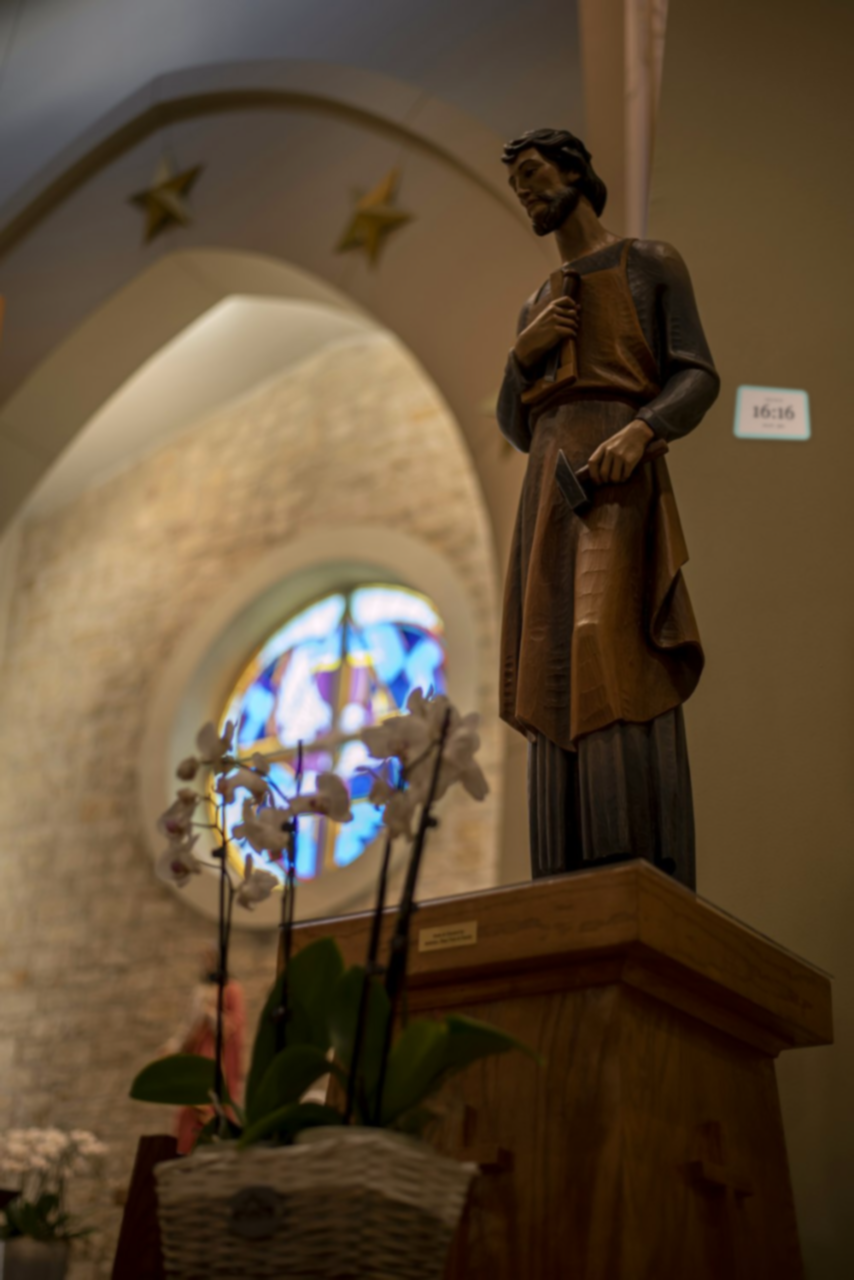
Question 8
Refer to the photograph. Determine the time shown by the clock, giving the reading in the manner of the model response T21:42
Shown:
T16:16
